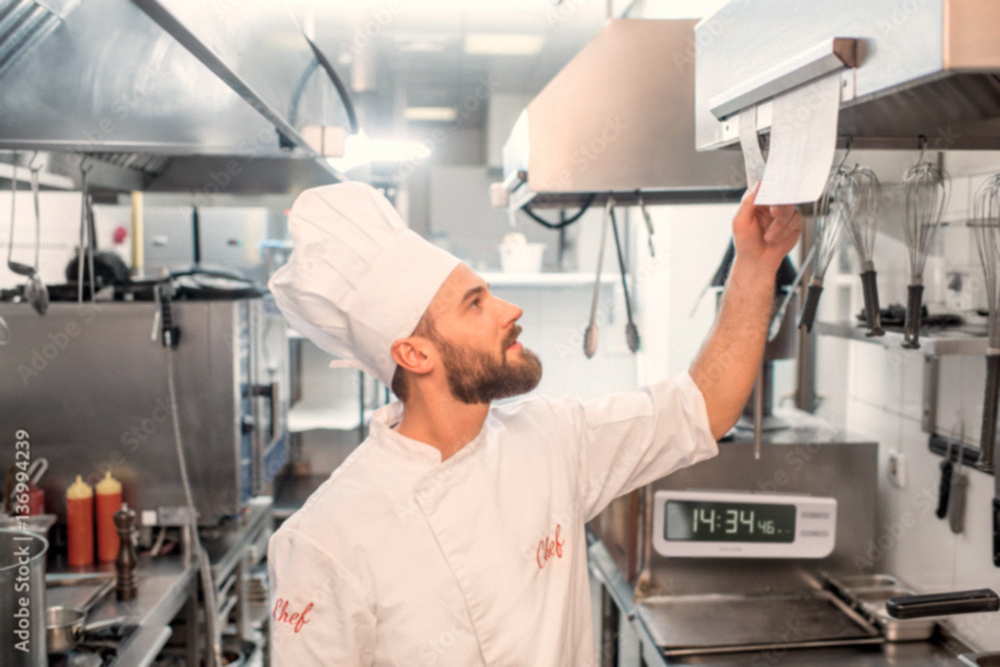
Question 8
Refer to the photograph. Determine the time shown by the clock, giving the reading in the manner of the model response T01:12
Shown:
T14:34
